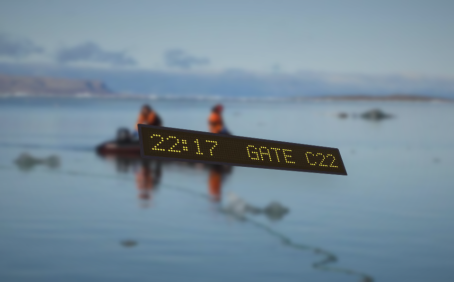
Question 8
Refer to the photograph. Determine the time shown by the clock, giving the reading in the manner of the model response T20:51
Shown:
T22:17
